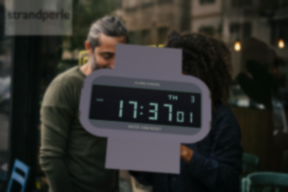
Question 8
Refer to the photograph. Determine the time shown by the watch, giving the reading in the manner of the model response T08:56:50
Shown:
T17:37:01
